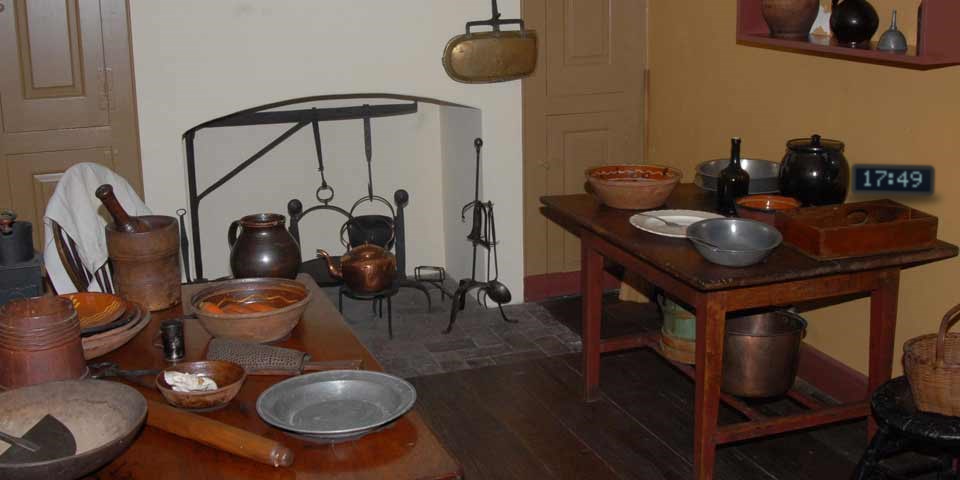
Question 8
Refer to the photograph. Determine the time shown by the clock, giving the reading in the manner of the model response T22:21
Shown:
T17:49
